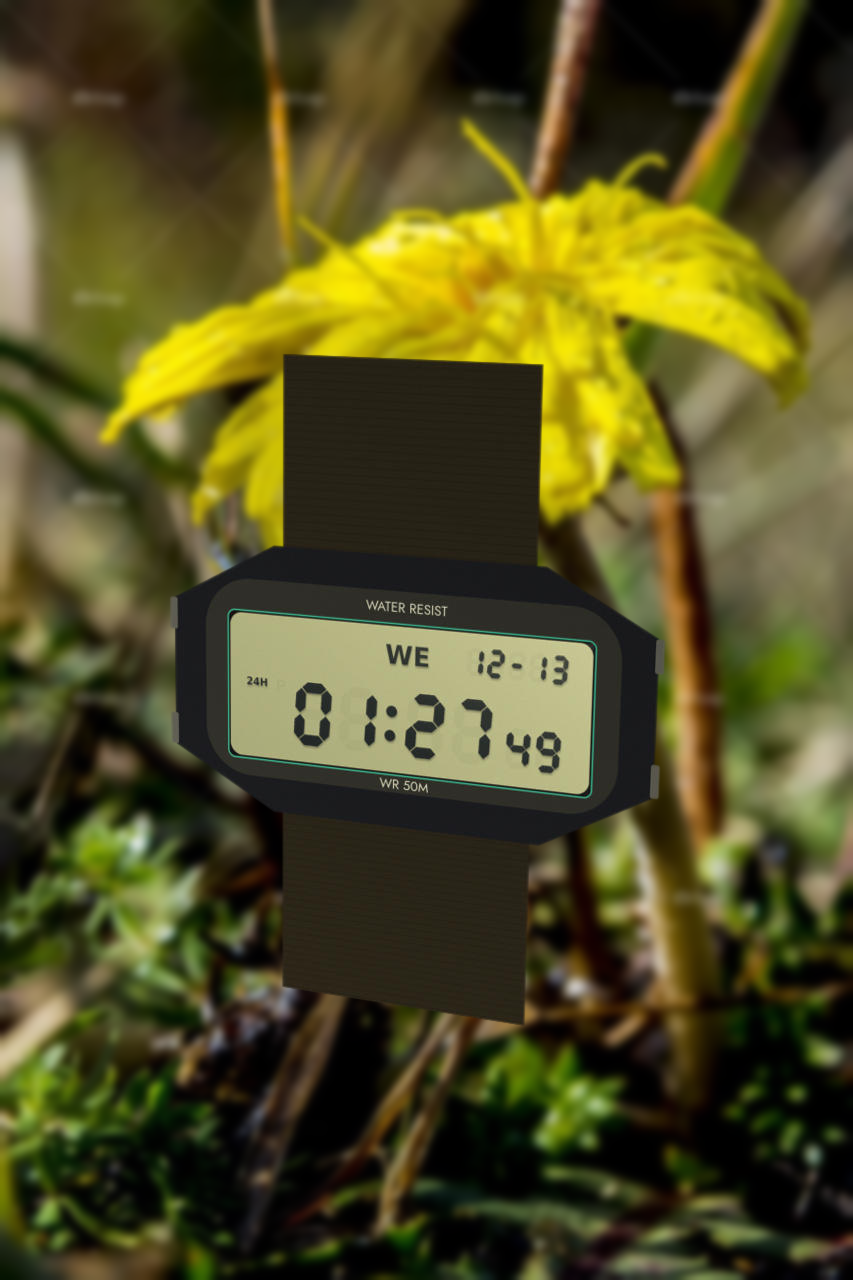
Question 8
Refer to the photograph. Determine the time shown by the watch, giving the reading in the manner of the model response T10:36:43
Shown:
T01:27:49
